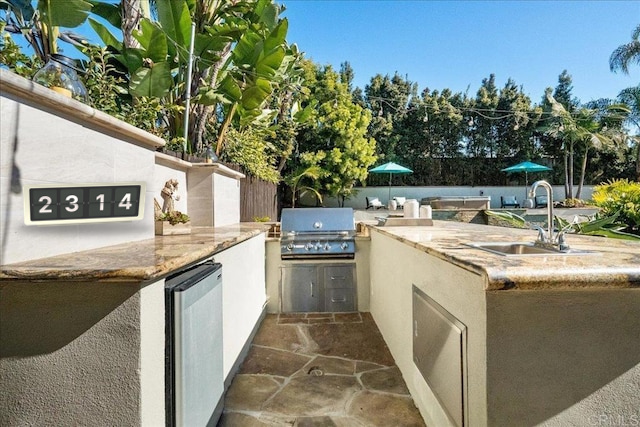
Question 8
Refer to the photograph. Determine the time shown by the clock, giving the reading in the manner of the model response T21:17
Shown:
T23:14
